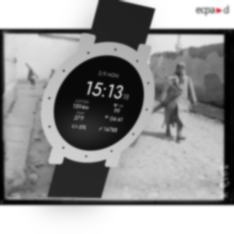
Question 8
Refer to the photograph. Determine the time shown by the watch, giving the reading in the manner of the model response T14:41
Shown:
T15:13
